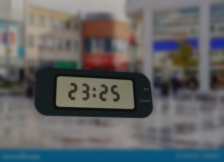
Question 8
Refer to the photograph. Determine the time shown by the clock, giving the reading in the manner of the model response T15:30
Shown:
T23:25
